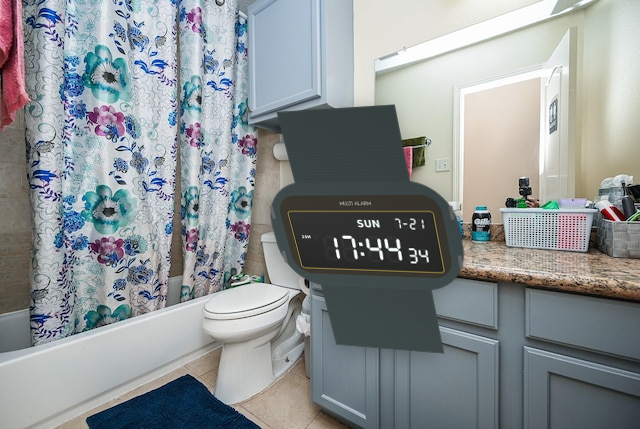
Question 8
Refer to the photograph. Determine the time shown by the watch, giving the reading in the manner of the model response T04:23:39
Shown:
T17:44:34
